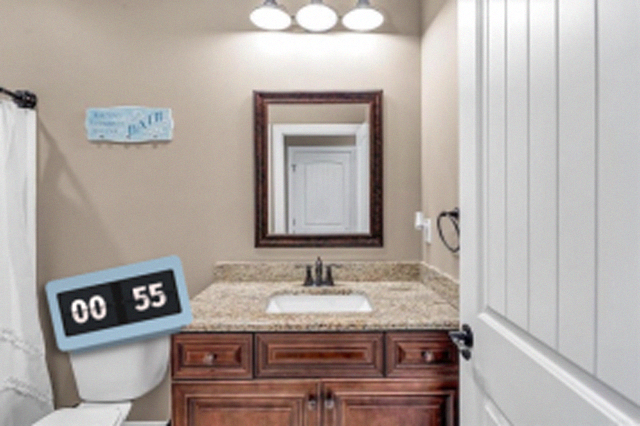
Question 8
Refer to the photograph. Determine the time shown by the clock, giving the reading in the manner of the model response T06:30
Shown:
T00:55
